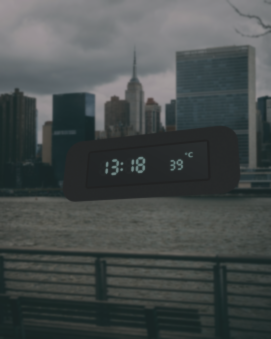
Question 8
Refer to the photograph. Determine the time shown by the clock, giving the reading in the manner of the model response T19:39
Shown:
T13:18
